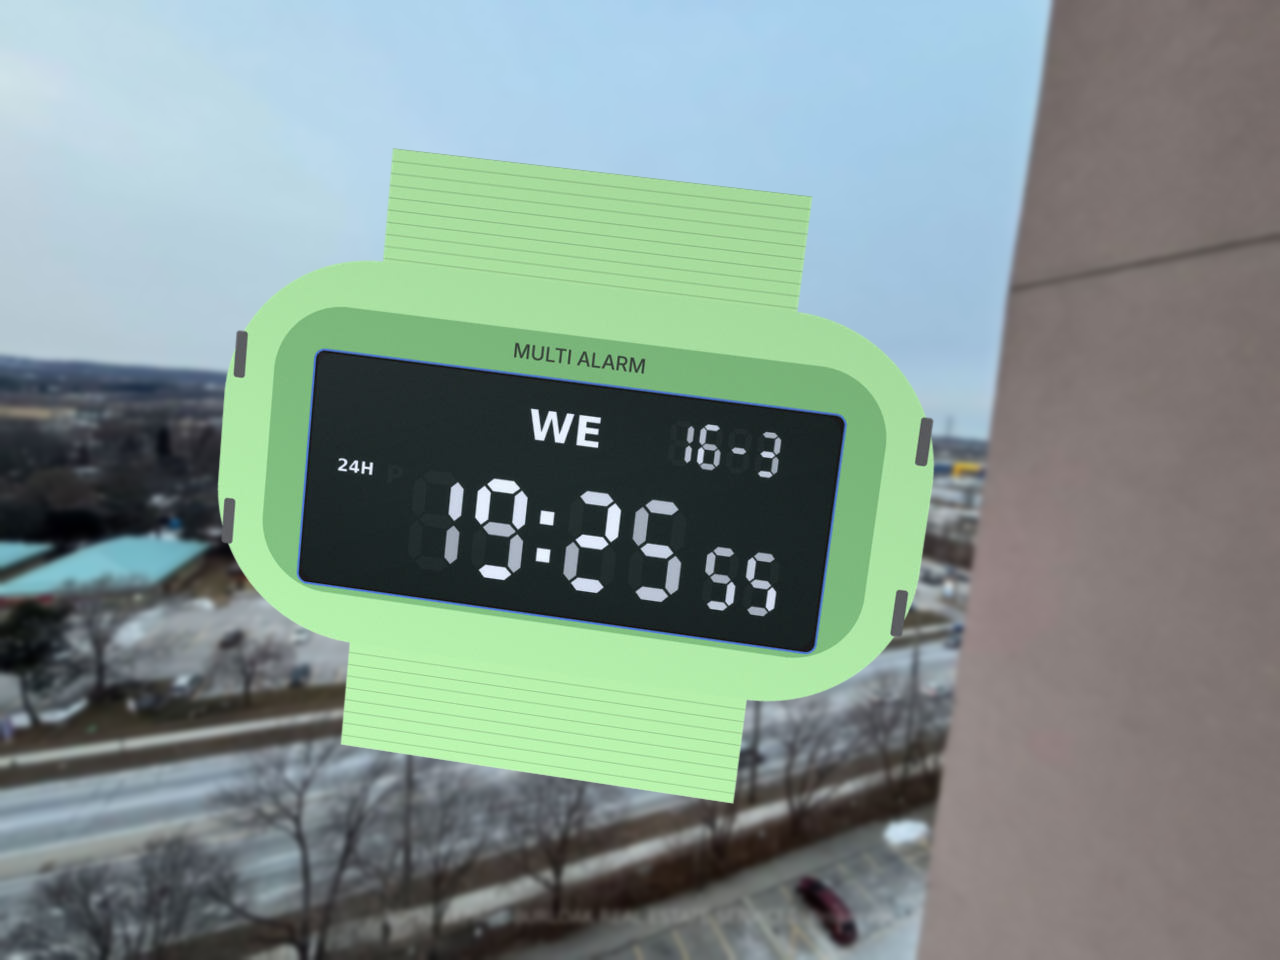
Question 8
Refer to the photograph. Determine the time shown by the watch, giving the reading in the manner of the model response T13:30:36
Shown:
T19:25:55
